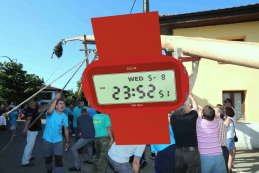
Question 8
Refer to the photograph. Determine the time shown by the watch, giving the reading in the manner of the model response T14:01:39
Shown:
T23:52:51
